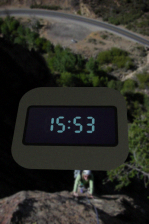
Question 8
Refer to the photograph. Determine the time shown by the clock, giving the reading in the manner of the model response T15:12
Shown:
T15:53
